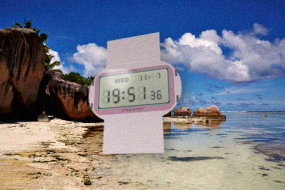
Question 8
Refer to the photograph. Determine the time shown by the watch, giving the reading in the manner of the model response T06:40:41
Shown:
T19:51:36
